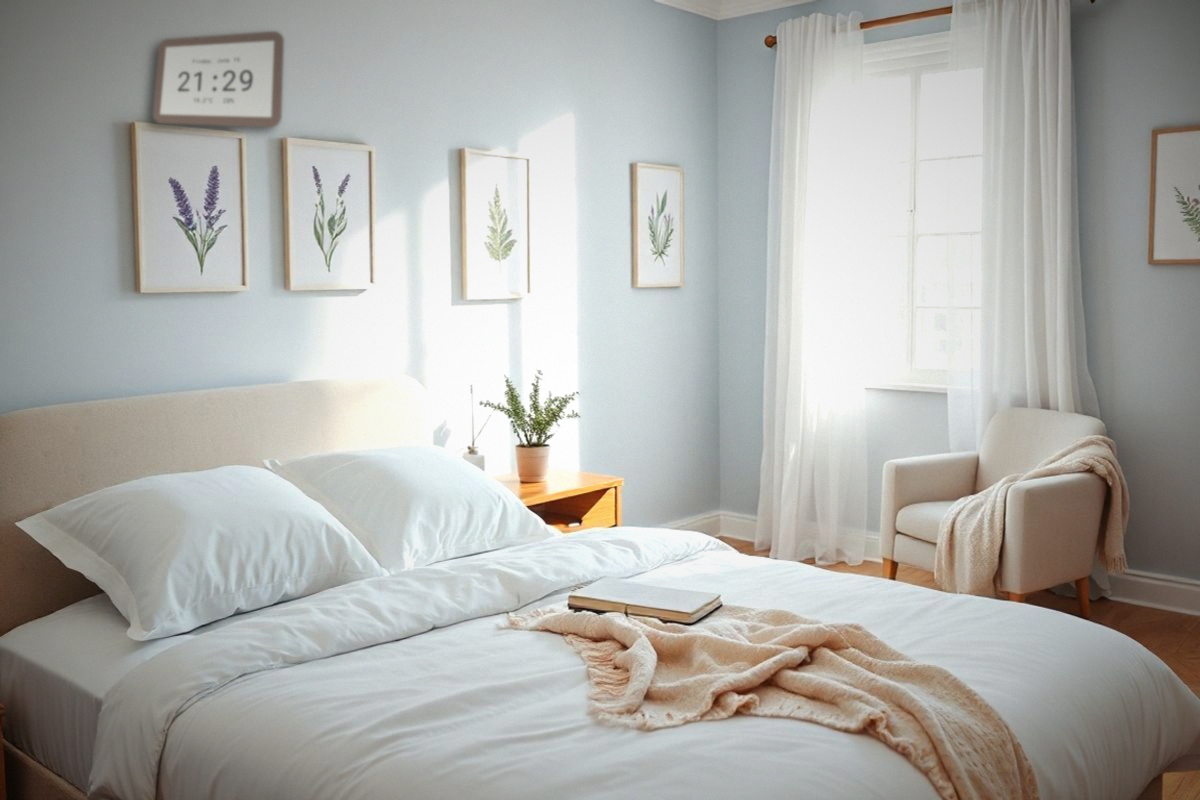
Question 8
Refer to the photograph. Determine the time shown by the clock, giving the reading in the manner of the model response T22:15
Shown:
T21:29
